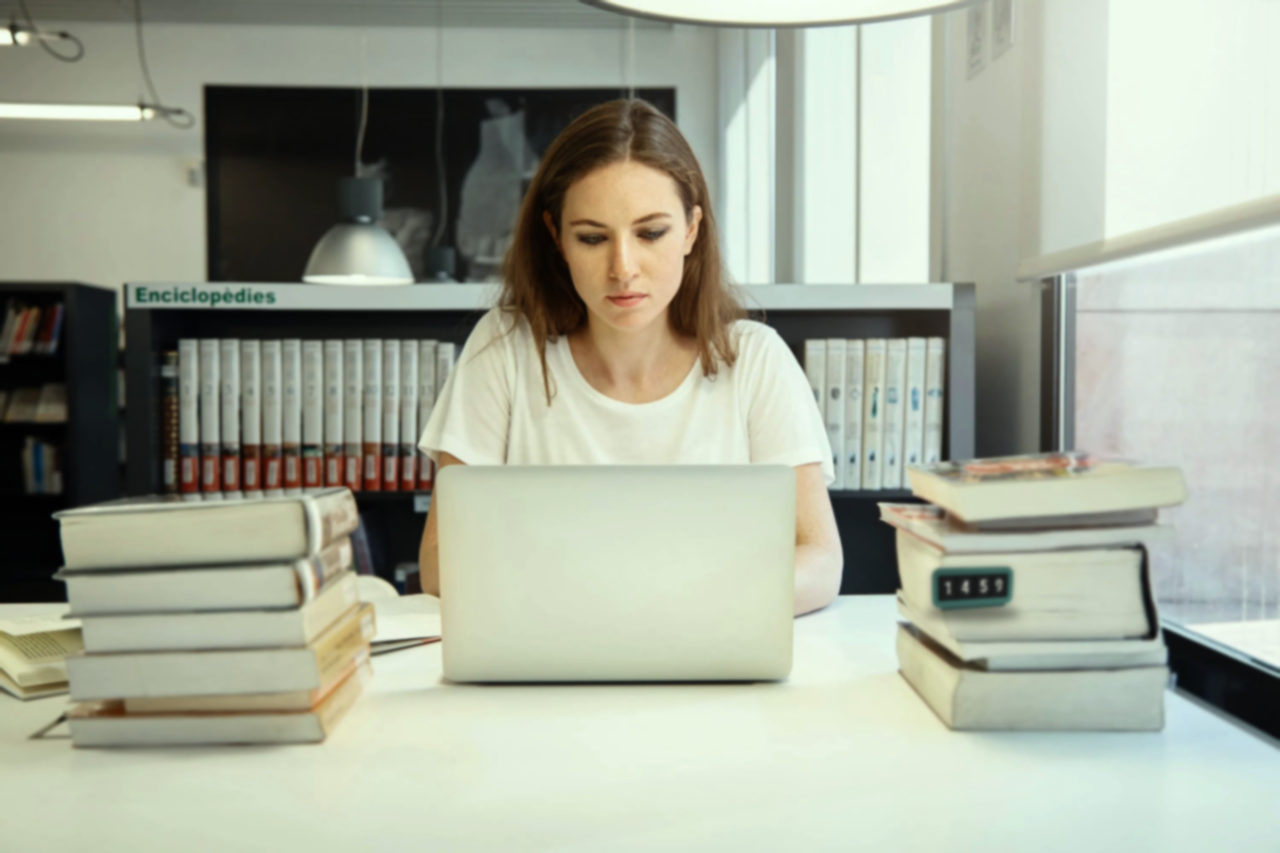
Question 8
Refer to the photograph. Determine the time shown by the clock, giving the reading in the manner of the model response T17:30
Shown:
T14:59
